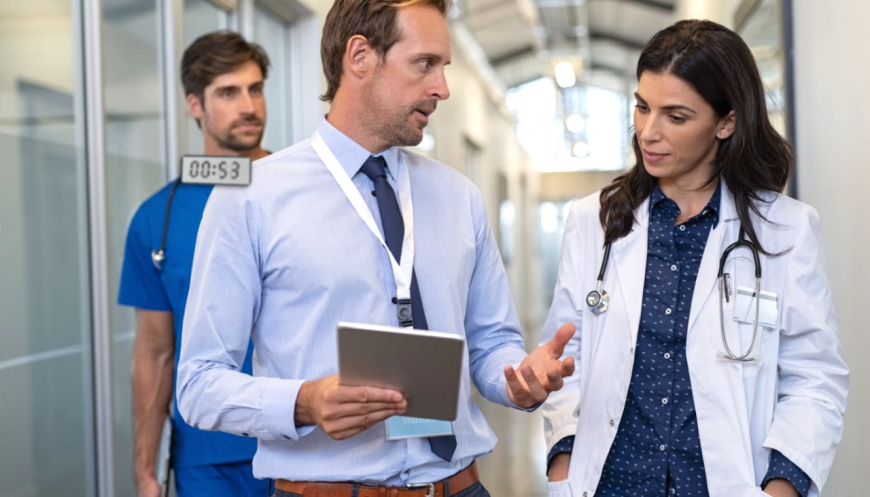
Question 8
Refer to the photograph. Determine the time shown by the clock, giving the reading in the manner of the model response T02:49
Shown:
T00:53
